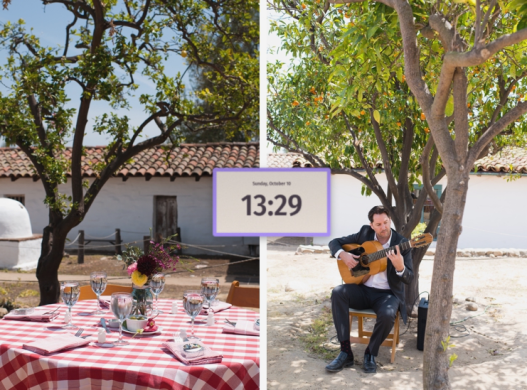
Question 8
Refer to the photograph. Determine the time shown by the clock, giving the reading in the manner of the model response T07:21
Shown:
T13:29
